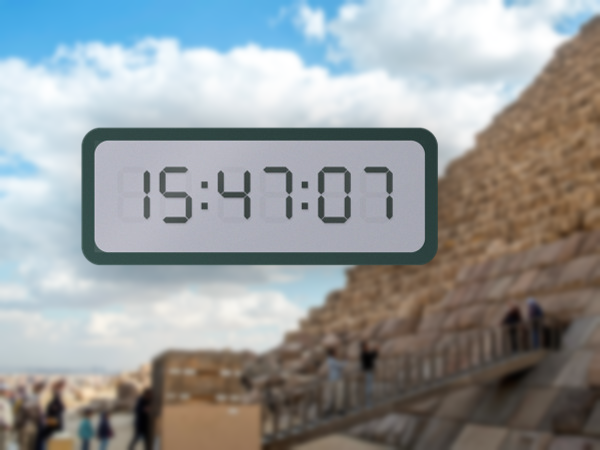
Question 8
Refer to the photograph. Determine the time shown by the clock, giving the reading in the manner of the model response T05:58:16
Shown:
T15:47:07
